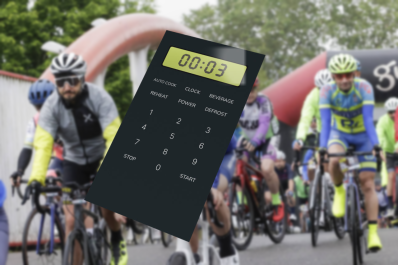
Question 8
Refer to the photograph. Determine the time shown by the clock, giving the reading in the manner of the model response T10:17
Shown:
T00:03
